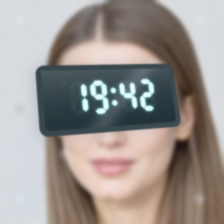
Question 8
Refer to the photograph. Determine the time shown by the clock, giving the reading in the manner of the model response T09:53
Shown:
T19:42
